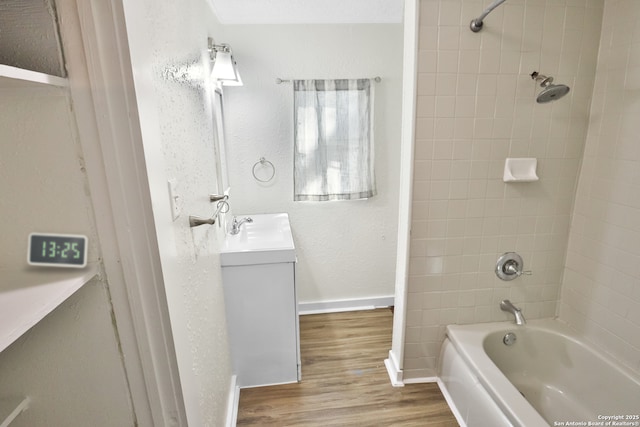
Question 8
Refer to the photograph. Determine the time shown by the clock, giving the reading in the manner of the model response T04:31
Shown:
T13:25
